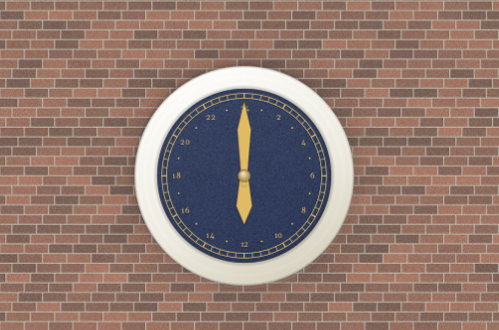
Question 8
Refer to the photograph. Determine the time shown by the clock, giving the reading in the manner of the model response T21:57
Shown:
T12:00
